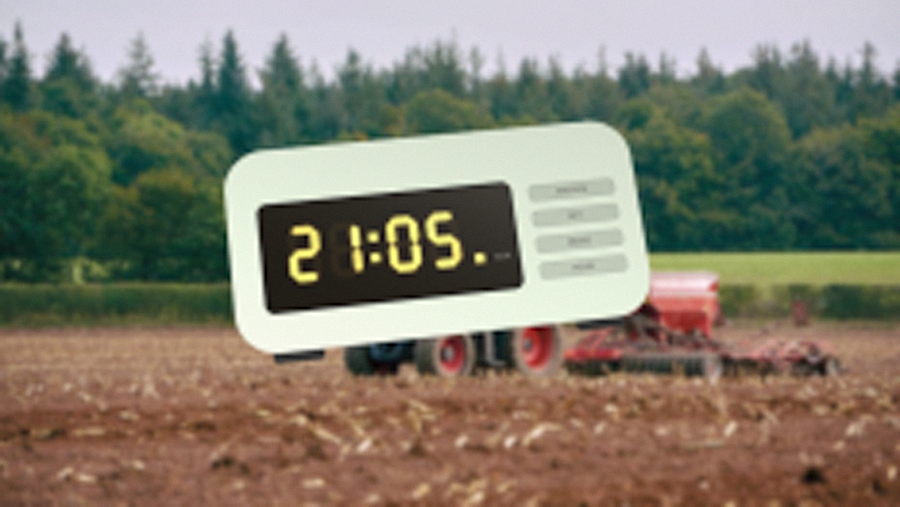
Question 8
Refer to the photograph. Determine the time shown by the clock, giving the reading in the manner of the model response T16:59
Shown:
T21:05
